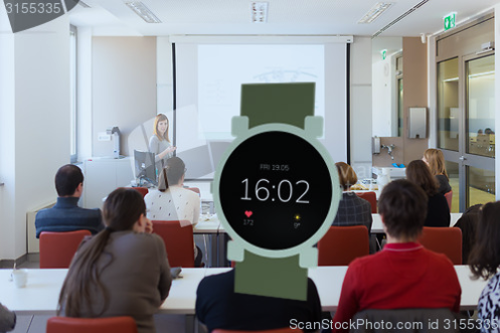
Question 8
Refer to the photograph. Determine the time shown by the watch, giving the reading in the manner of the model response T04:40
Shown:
T16:02
